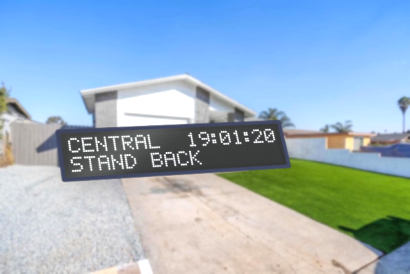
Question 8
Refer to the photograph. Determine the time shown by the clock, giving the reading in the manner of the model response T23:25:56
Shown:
T19:01:20
